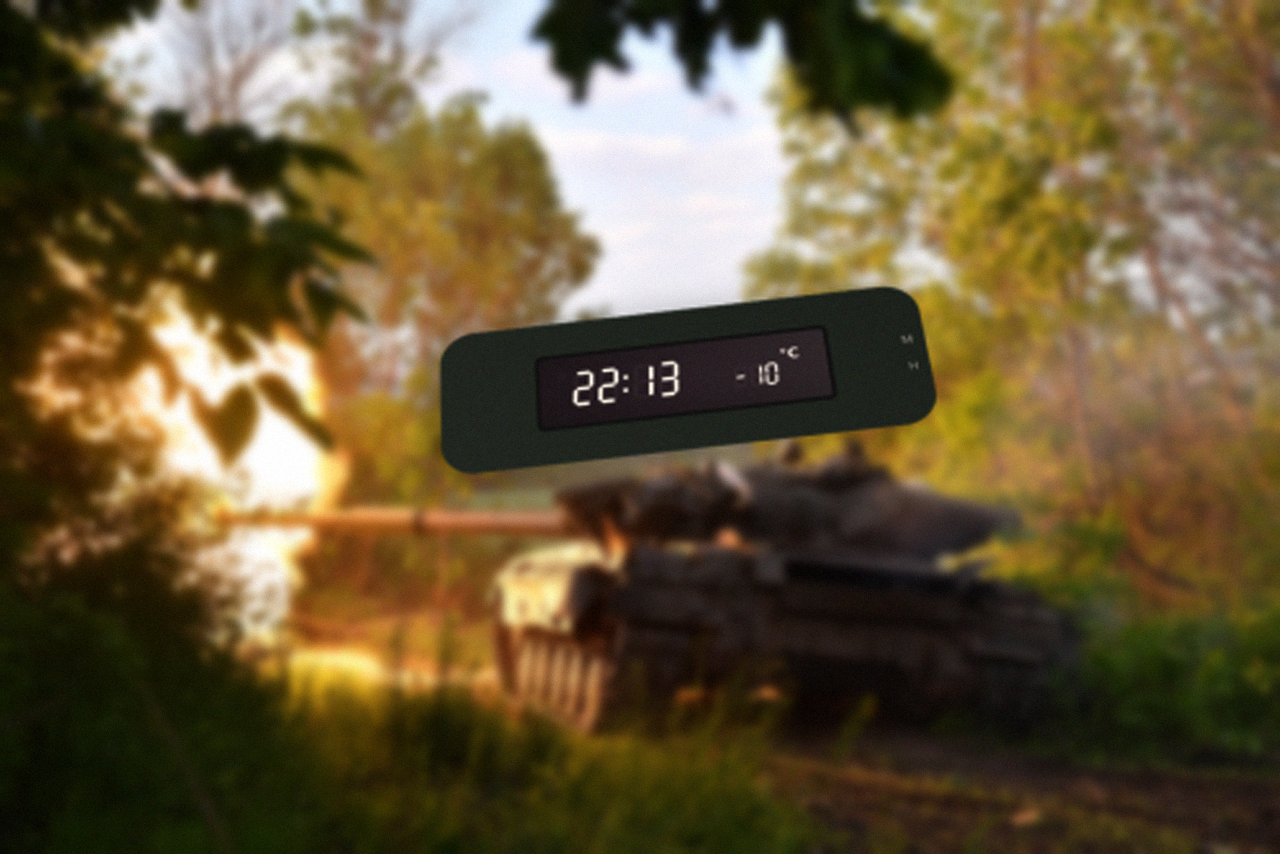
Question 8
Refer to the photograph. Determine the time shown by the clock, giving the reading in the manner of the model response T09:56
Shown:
T22:13
